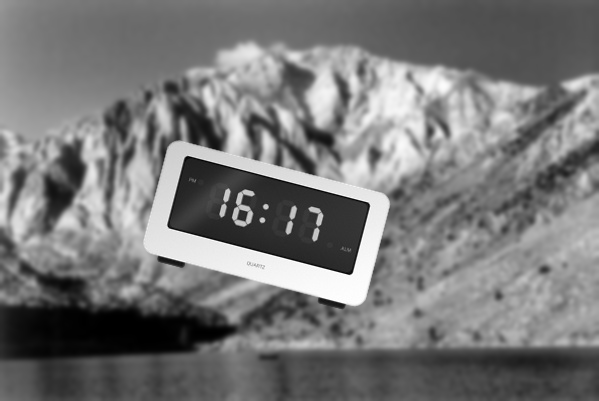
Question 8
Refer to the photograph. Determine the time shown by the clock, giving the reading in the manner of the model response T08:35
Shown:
T16:17
